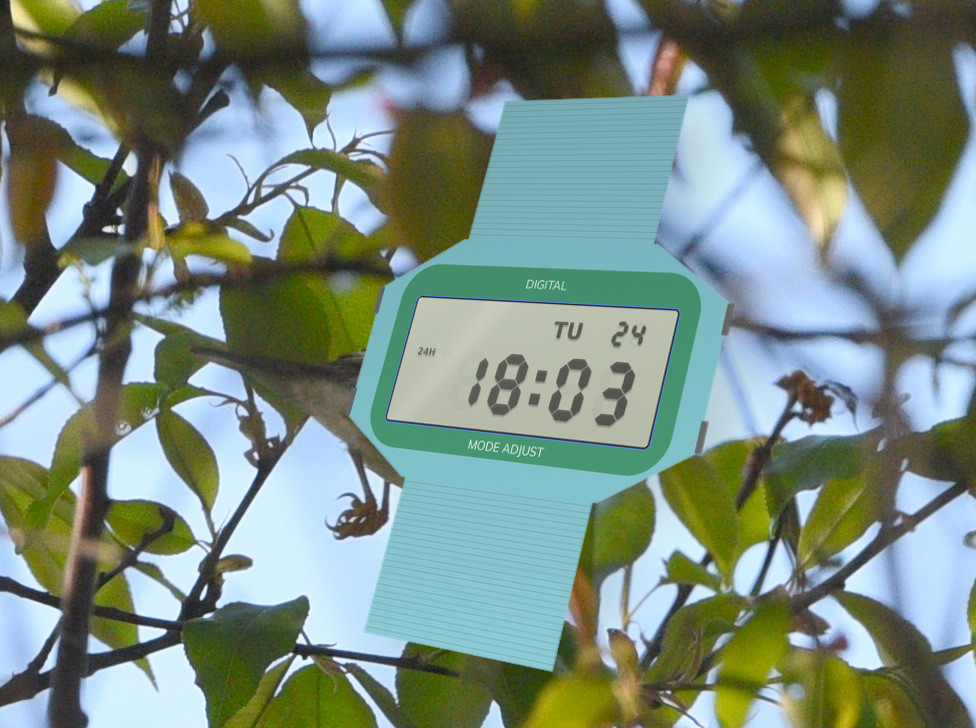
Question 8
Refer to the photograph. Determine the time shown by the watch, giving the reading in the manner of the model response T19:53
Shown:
T18:03
